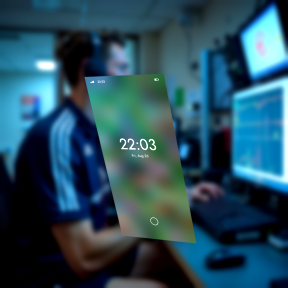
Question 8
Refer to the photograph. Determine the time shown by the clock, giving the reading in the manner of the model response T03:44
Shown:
T22:03
